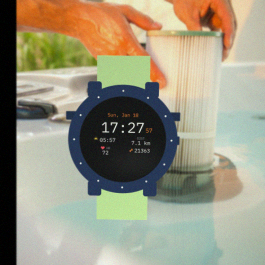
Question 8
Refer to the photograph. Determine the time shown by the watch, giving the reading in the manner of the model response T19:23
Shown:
T17:27
